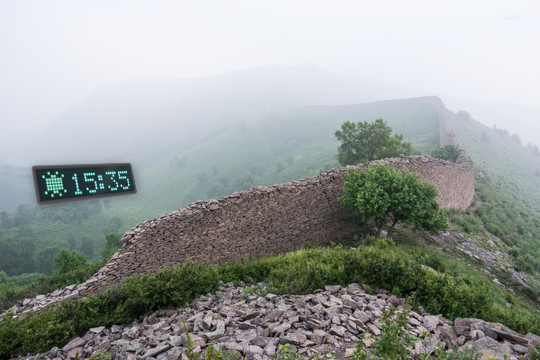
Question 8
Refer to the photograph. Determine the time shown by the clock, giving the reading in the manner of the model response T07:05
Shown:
T15:35
